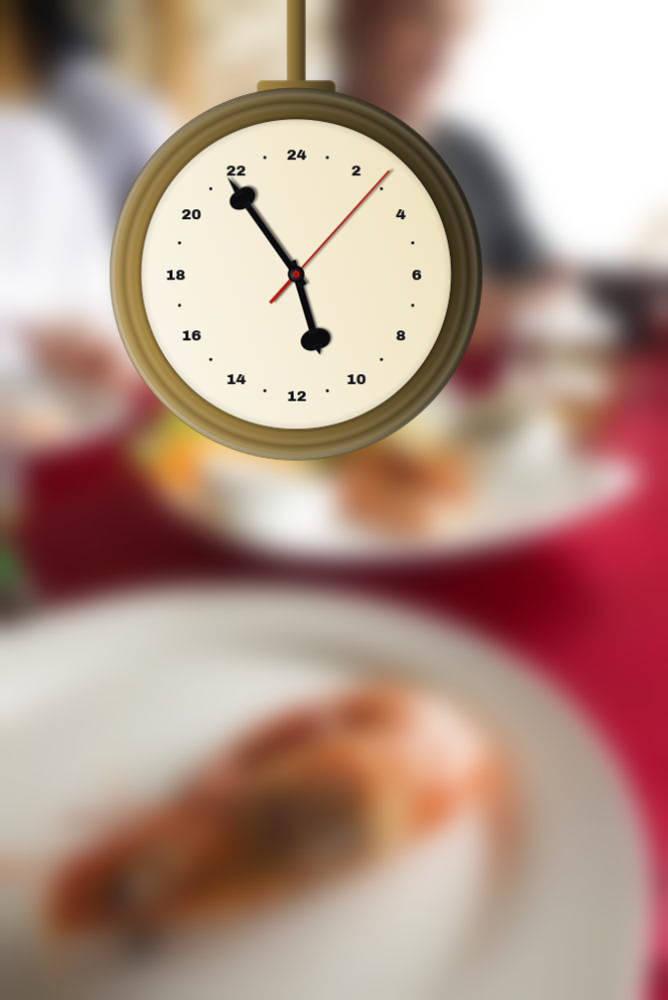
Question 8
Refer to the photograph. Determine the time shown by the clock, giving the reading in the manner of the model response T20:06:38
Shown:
T10:54:07
